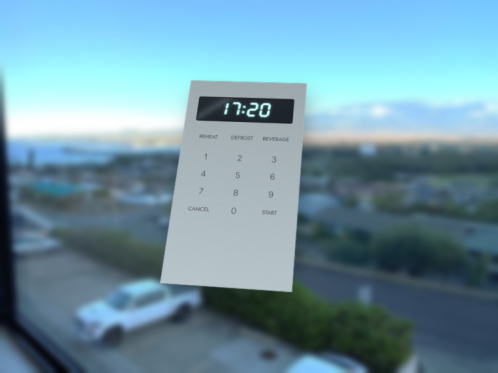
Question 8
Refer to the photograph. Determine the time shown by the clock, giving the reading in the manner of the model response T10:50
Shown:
T17:20
